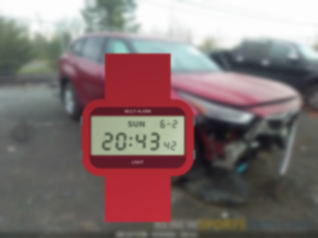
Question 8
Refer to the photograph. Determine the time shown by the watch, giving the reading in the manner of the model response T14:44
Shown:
T20:43
